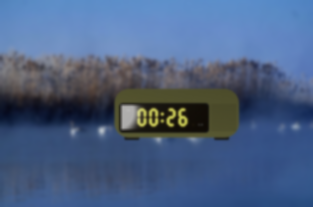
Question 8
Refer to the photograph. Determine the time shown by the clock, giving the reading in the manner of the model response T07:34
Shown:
T00:26
